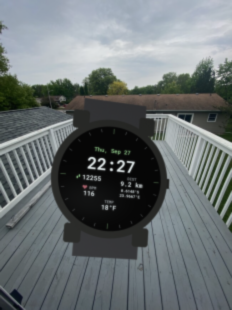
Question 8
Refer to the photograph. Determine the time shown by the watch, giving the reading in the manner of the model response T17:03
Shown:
T22:27
